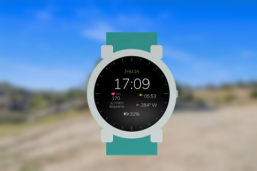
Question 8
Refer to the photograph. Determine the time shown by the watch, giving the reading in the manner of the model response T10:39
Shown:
T17:09
